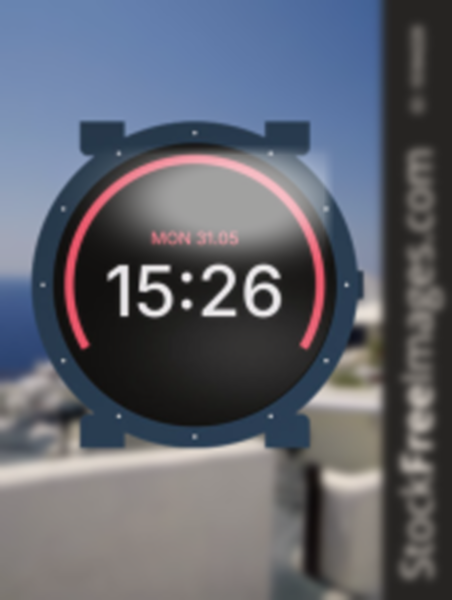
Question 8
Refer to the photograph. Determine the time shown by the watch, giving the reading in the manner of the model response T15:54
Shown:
T15:26
